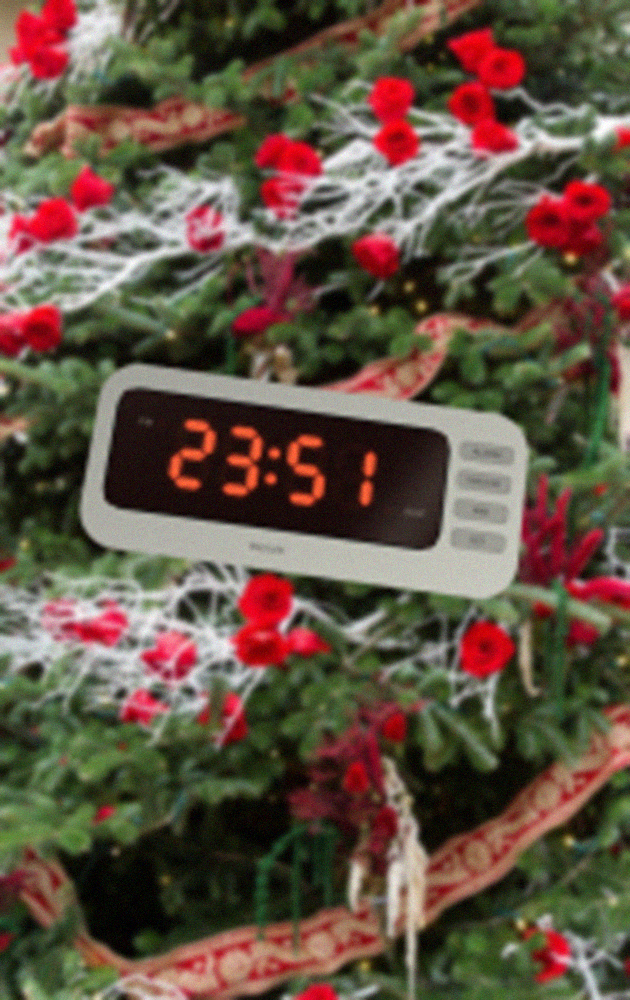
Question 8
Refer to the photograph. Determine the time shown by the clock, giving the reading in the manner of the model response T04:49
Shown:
T23:51
